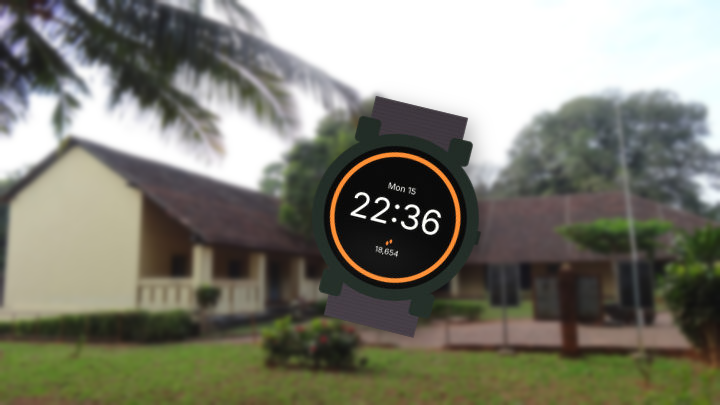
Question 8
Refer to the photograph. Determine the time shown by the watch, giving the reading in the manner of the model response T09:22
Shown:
T22:36
